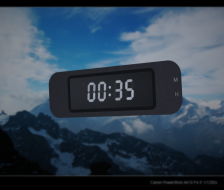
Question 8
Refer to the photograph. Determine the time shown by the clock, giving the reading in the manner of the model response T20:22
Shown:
T00:35
